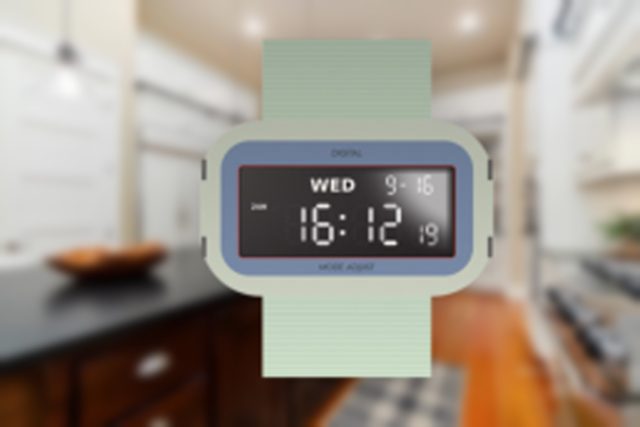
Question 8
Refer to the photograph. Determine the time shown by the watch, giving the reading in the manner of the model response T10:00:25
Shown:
T16:12:19
